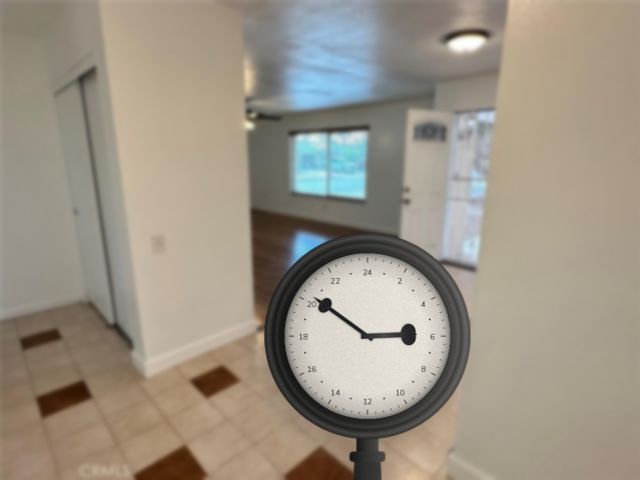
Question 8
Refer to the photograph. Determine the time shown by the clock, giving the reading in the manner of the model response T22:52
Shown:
T05:51
